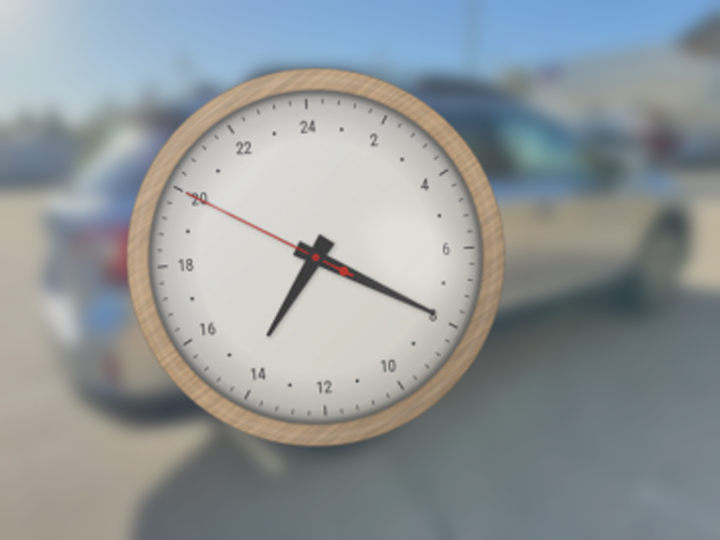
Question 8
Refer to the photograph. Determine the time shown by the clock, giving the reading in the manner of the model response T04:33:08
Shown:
T14:19:50
